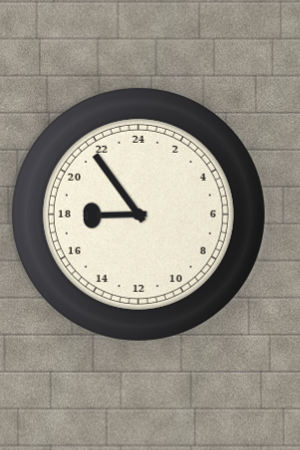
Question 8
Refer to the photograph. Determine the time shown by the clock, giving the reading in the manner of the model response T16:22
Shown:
T17:54
